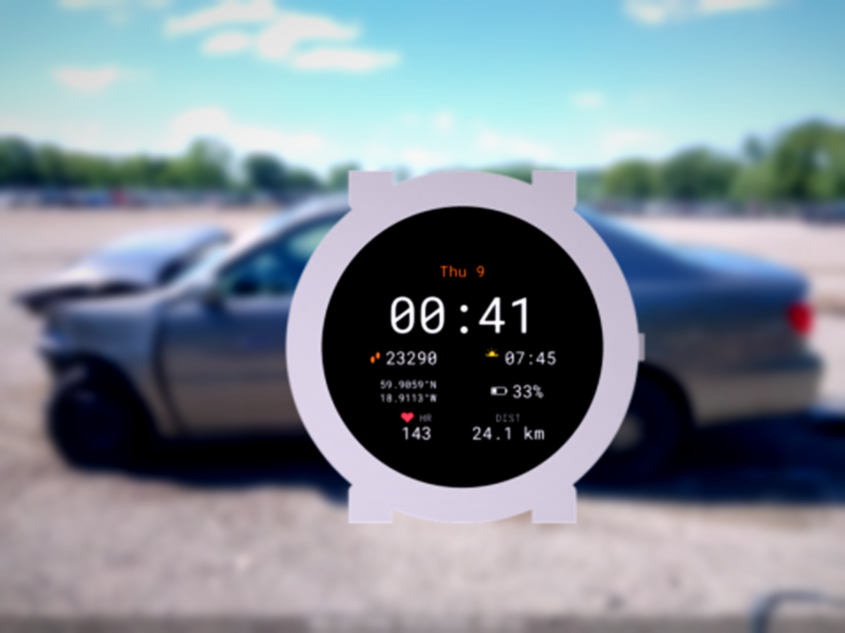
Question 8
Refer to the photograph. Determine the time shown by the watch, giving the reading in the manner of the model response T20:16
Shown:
T00:41
